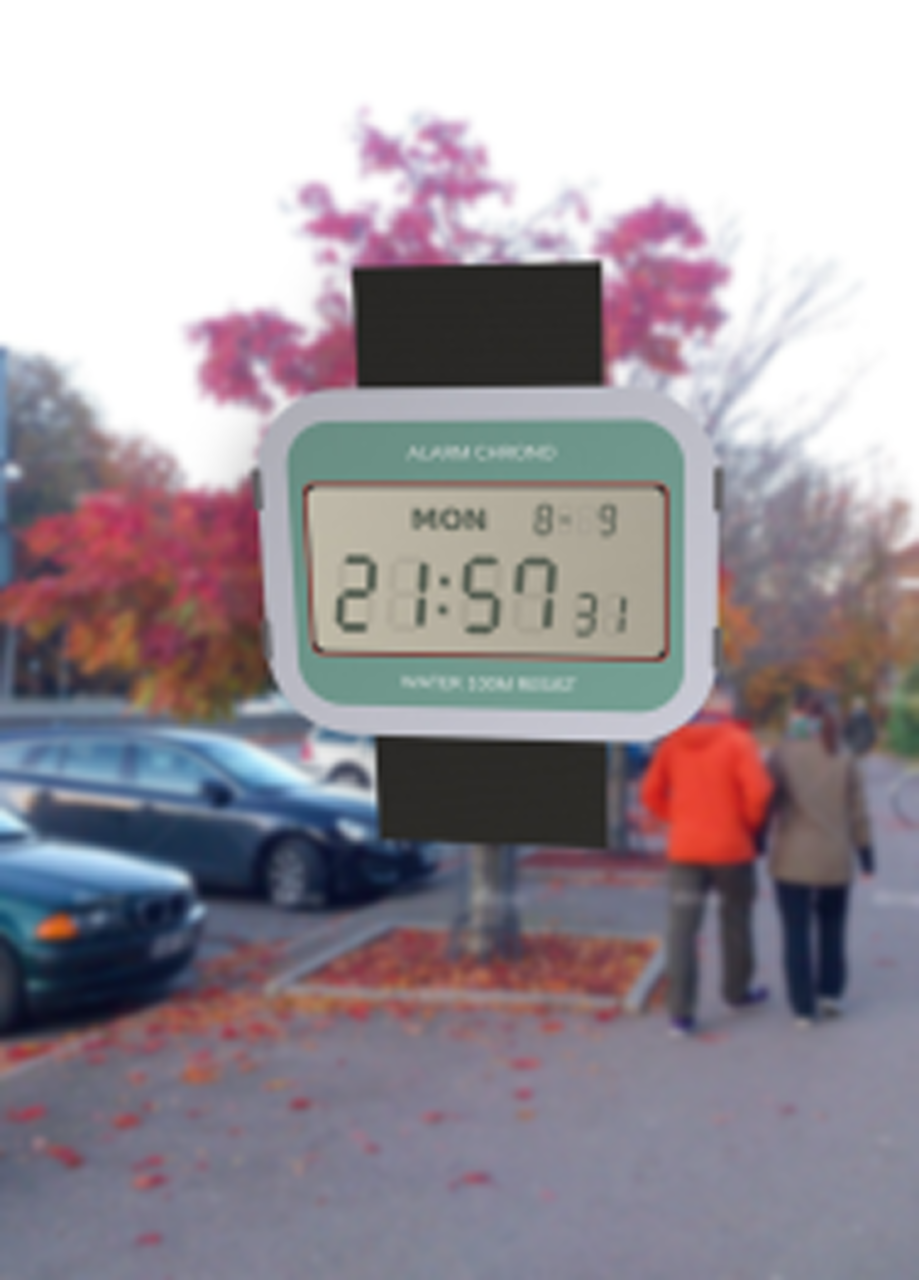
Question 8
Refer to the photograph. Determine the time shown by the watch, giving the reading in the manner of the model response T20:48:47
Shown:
T21:57:31
